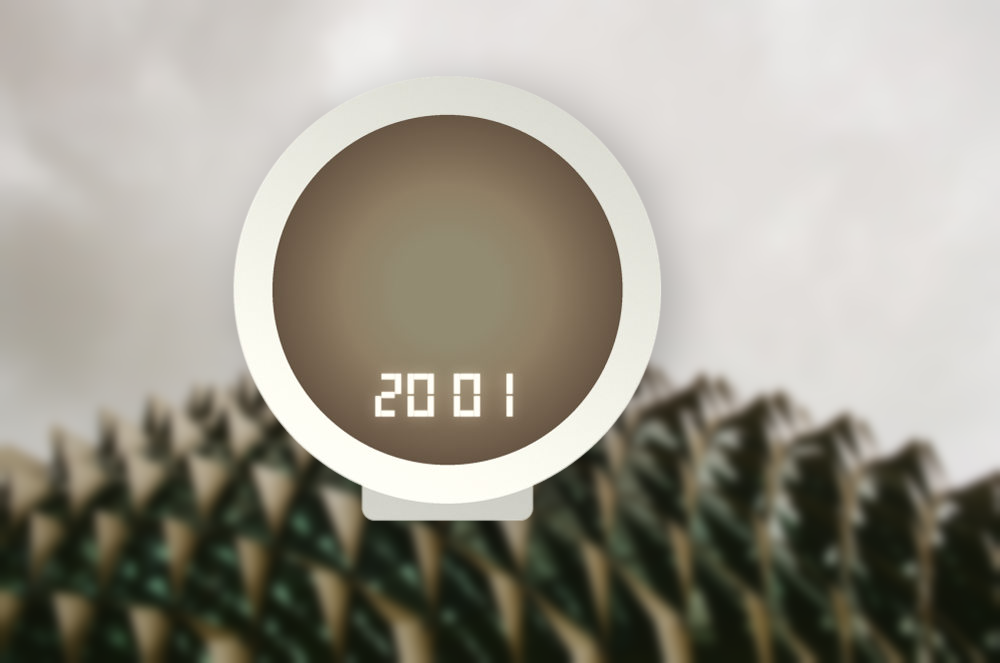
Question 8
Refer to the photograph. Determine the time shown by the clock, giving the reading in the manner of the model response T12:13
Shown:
T20:01
